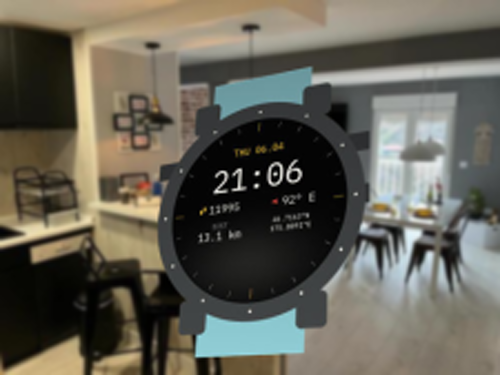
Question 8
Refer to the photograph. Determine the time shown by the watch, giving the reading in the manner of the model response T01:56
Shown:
T21:06
